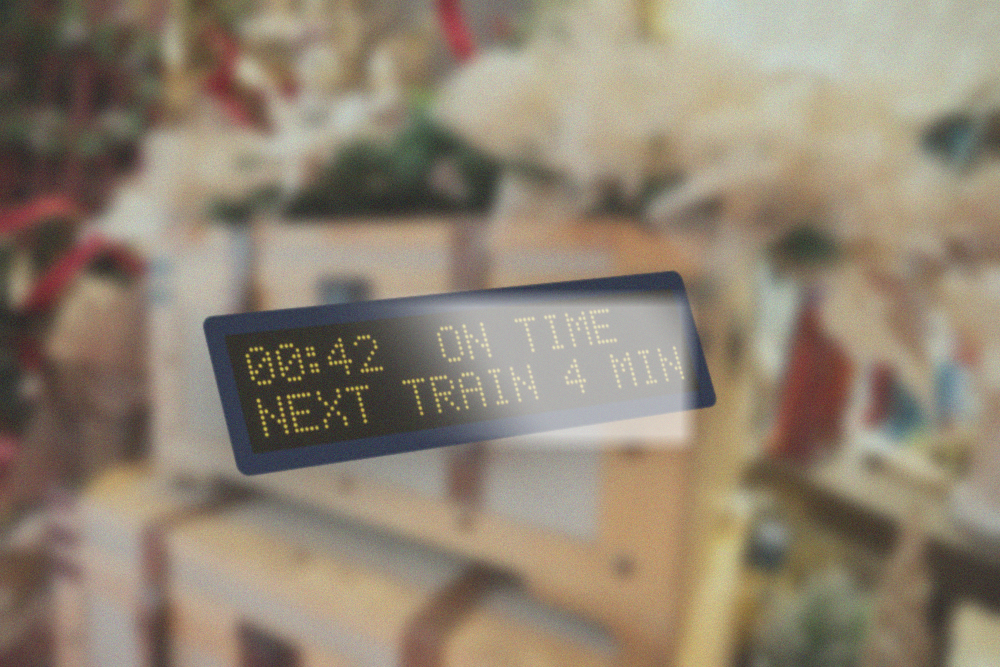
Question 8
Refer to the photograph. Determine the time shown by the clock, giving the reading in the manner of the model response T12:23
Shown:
T00:42
